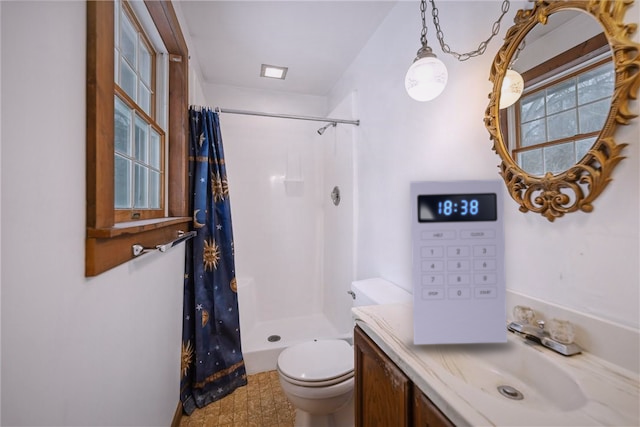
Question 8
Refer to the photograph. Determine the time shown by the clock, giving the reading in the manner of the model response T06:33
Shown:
T18:38
